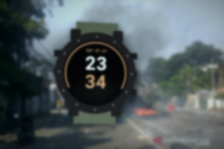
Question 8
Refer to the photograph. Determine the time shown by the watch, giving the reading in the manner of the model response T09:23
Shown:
T23:34
